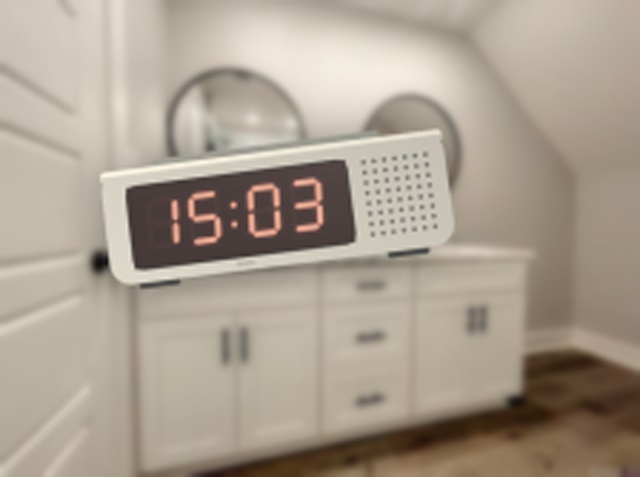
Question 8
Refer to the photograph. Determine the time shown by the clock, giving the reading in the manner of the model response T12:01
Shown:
T15:03
